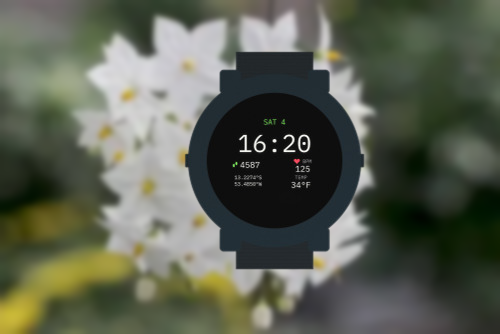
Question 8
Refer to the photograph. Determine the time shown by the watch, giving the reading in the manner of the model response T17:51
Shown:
T16:20
